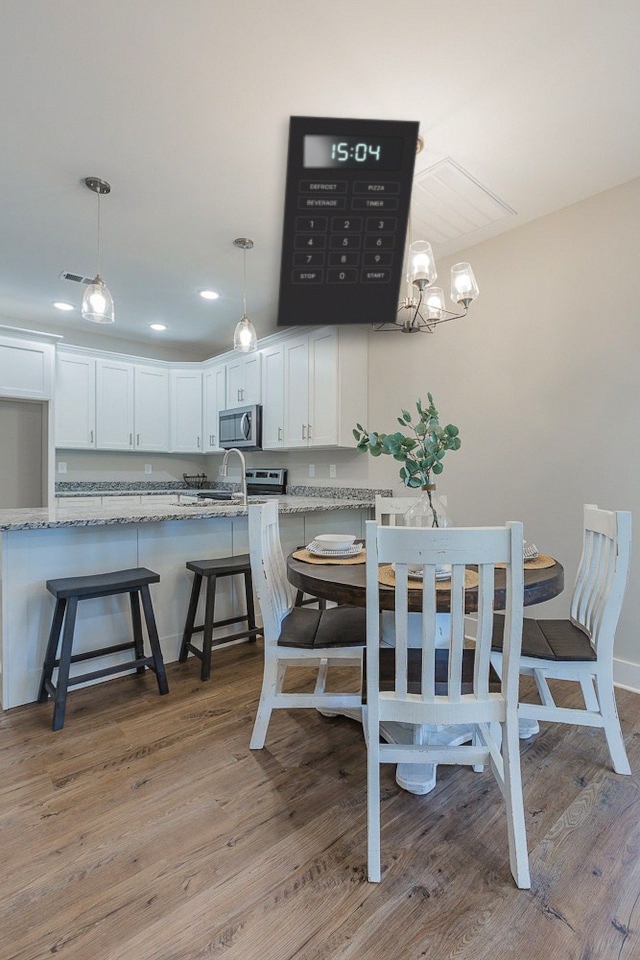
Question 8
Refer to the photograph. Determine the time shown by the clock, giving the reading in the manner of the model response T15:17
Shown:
T15:04
